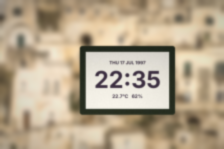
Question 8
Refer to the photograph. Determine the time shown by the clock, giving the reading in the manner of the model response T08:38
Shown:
T22:35
